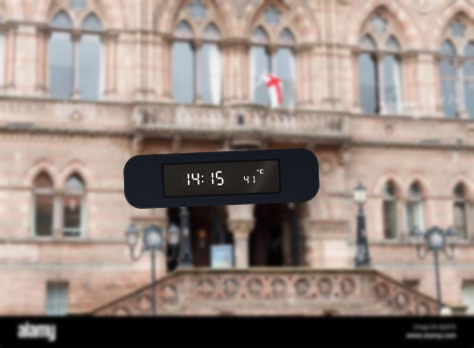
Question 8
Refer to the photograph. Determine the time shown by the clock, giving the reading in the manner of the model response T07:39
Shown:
T14:15
